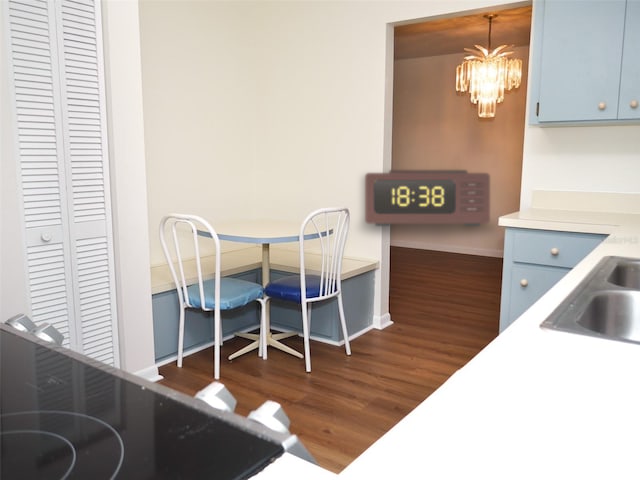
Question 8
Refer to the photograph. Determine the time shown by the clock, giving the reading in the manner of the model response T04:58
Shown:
T18:38
